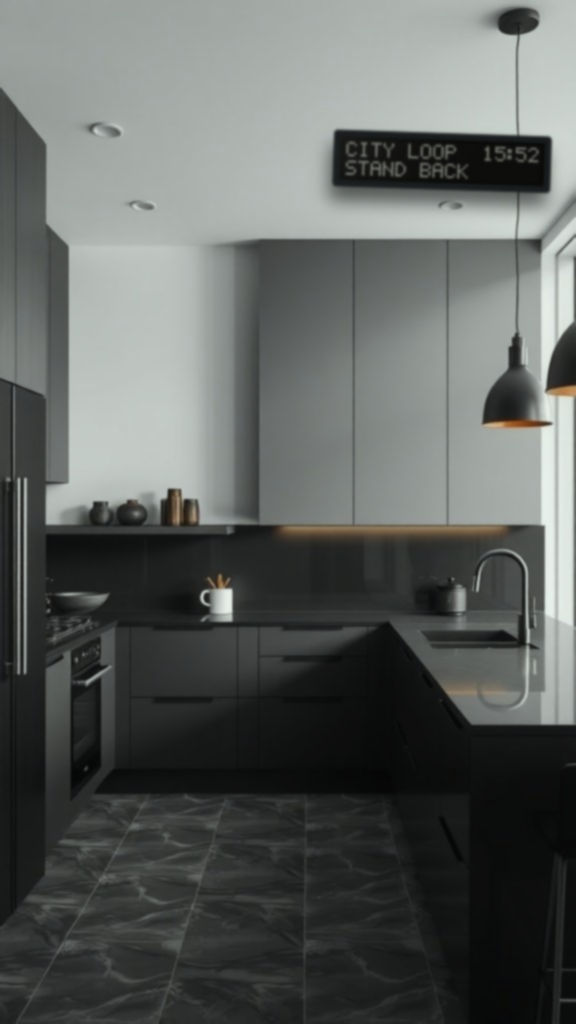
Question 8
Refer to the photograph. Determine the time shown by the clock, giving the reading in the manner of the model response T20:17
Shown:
T15:52
